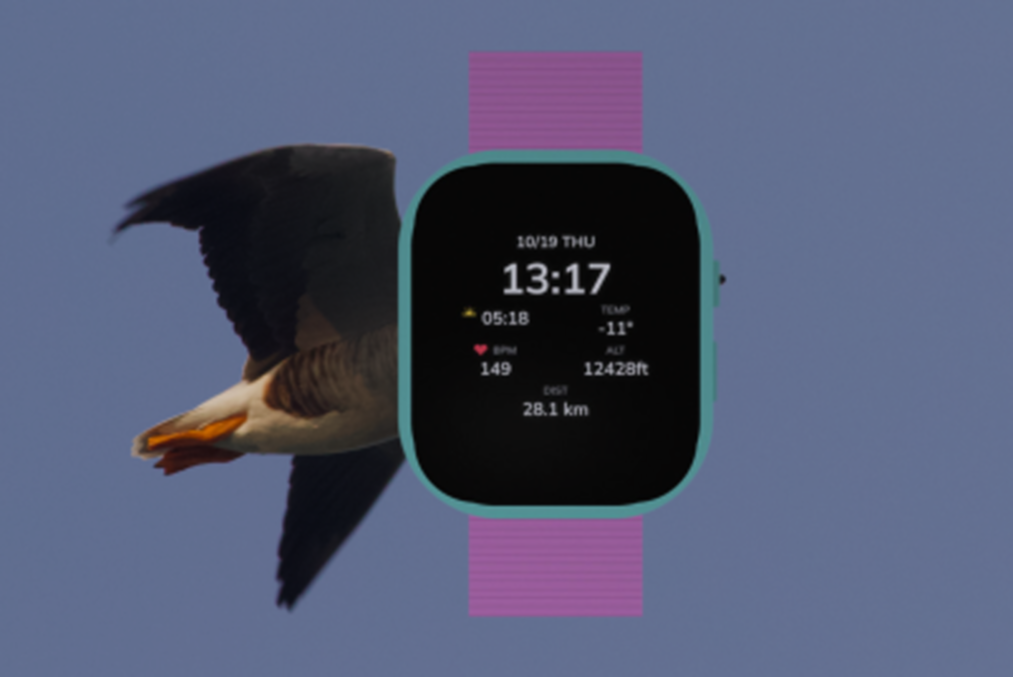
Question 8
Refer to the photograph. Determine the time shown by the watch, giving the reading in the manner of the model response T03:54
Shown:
T13:17
